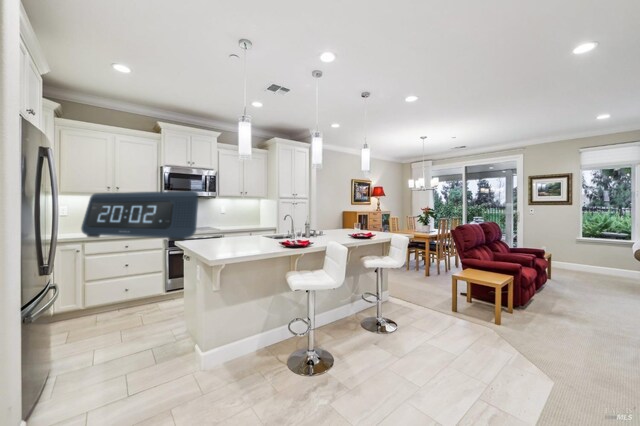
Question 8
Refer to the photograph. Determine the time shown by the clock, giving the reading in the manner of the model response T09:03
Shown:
T20:02
